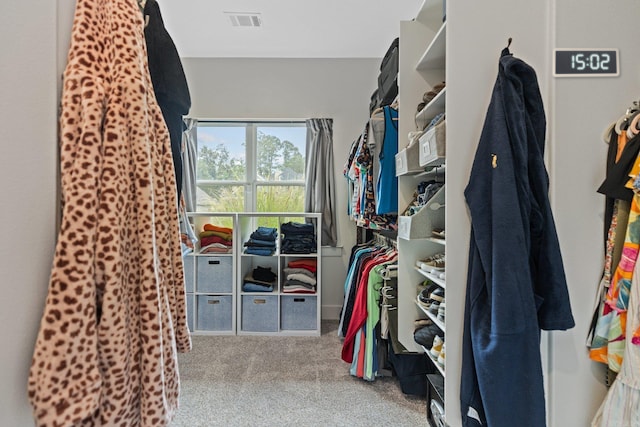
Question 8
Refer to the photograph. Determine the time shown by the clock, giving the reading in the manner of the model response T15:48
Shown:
T15:02
